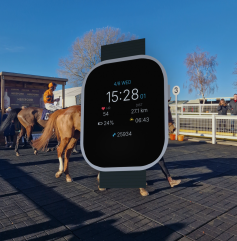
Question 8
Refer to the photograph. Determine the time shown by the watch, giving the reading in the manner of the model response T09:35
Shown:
T15:28
